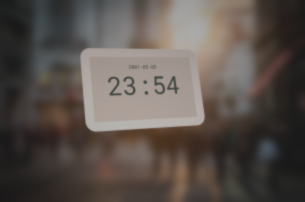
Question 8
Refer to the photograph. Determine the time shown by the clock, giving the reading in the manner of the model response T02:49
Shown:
T23:54
